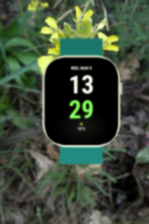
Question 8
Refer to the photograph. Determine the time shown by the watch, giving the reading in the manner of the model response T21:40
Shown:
T13:29
